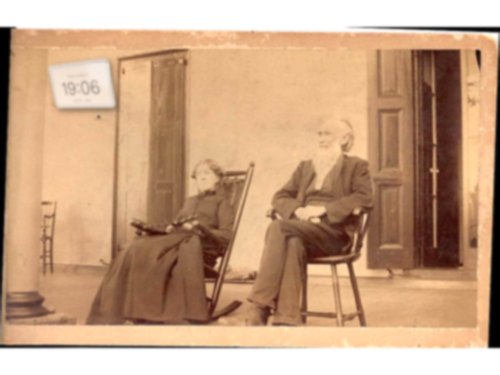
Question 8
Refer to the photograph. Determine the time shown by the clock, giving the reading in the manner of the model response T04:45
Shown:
T19:06
